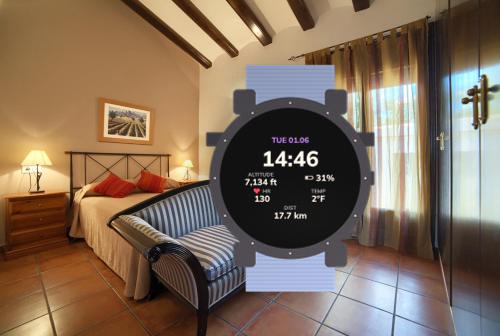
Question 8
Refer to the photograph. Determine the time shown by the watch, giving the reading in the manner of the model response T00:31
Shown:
T14:46
